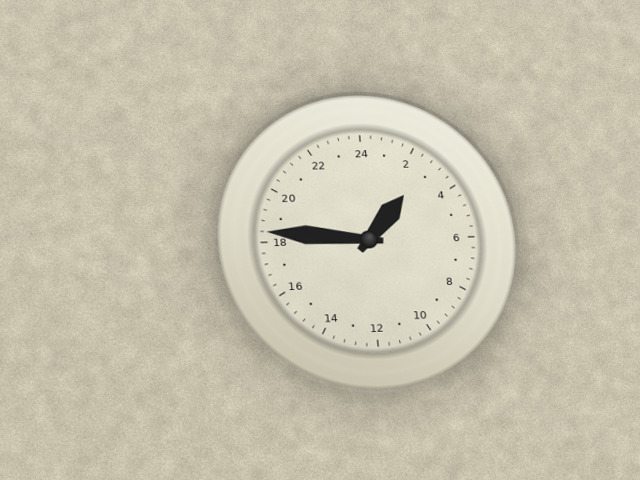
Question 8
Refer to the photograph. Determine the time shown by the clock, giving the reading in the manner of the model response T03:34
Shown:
T02:46
